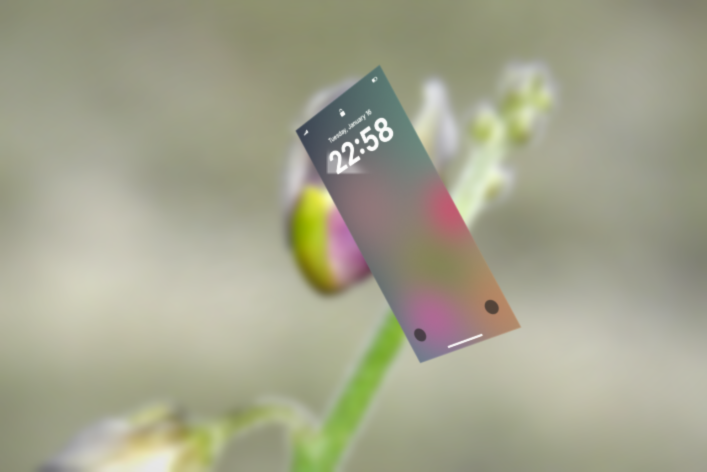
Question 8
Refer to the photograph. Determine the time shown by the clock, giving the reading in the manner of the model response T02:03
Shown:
T22:58
